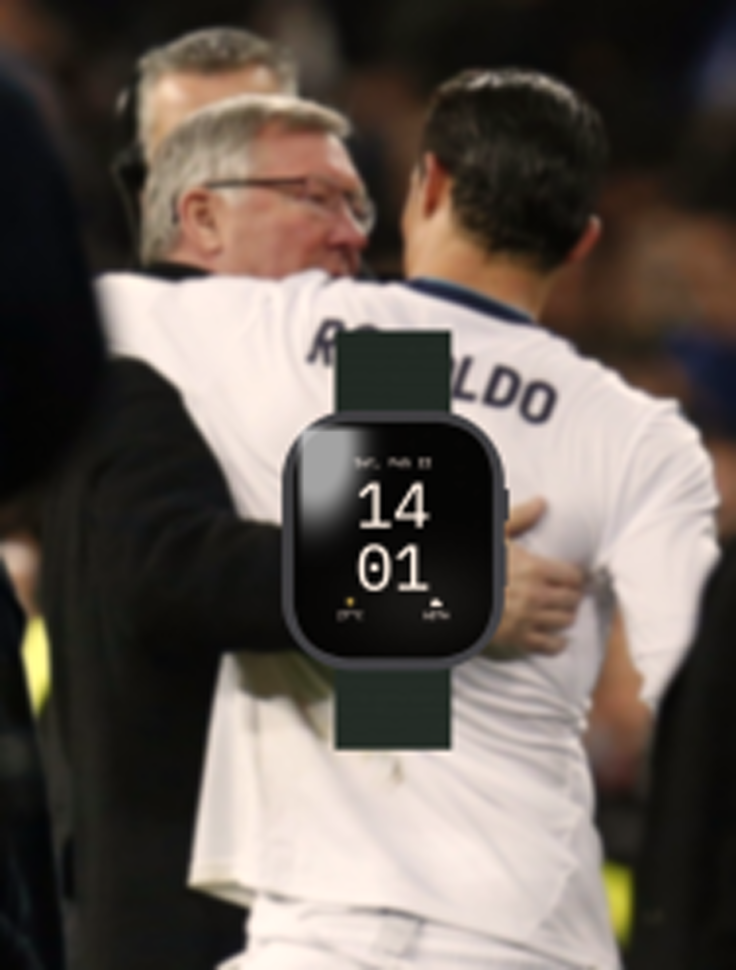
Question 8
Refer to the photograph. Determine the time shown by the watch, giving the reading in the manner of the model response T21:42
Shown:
T14:01
